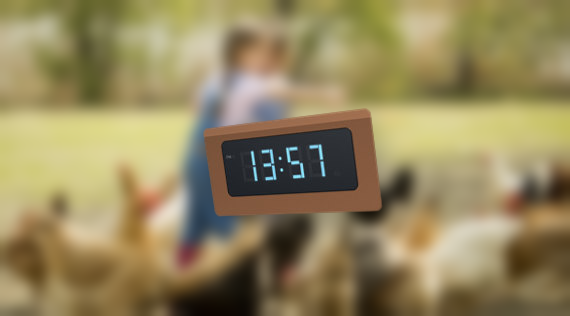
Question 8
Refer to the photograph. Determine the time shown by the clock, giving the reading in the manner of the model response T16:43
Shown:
T13:57
